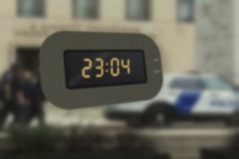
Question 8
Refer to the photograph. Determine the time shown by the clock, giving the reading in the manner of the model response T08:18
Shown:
T23:04
